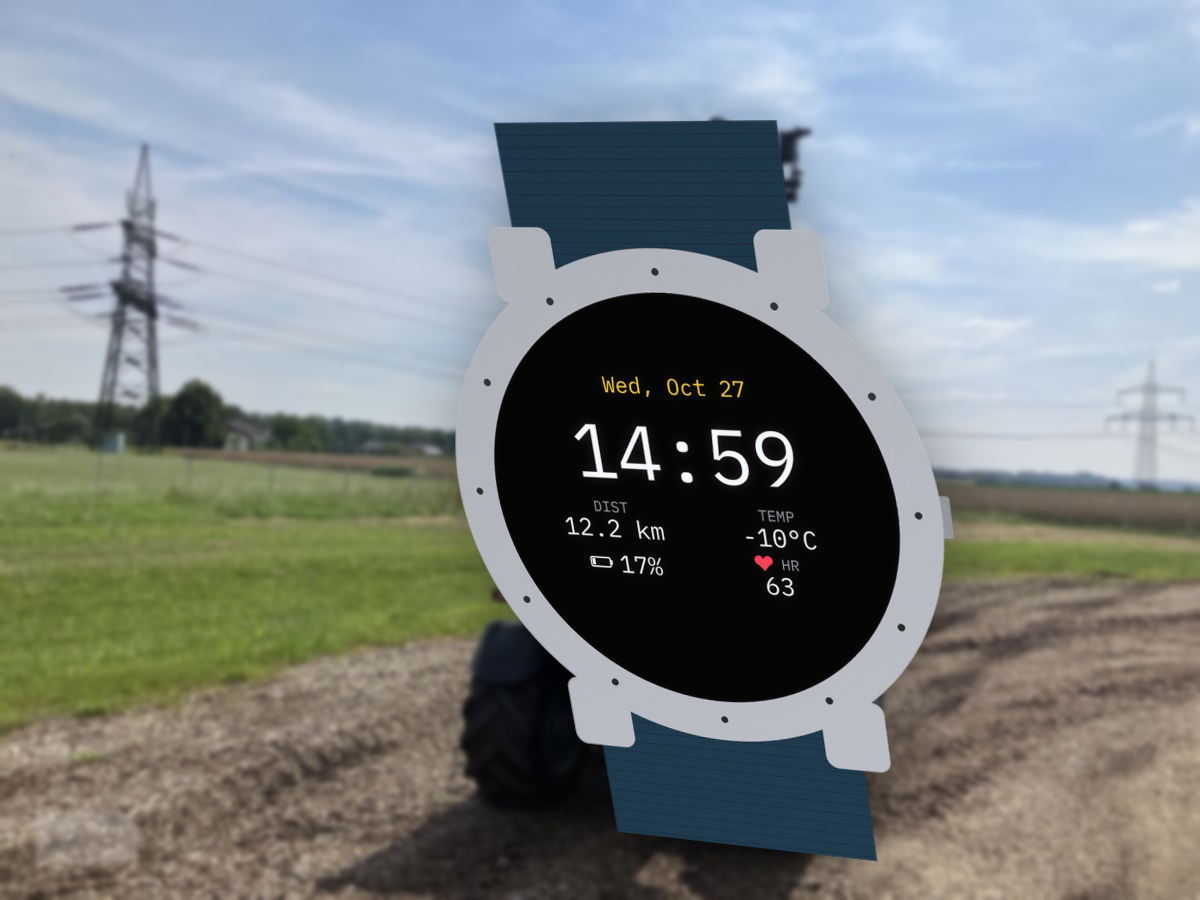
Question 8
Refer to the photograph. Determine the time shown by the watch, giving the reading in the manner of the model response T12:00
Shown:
T14:59
